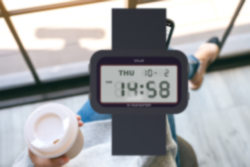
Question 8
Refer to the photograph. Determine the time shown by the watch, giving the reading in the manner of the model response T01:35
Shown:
T14:58
